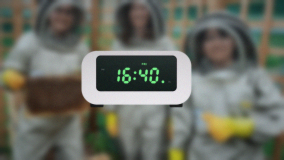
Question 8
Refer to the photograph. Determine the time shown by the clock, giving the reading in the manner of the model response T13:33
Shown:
T16:40
